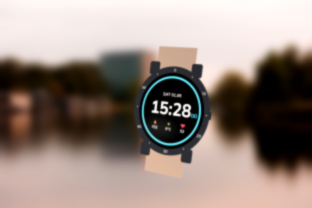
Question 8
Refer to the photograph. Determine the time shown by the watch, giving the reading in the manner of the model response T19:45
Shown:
T15:28
